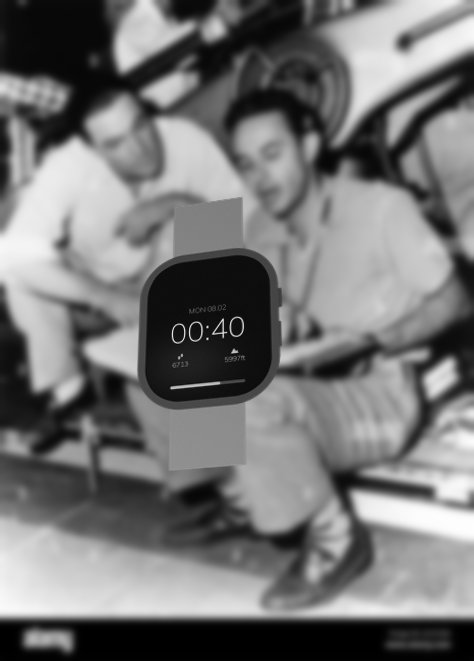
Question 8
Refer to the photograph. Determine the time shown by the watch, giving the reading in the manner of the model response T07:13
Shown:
T00:40
